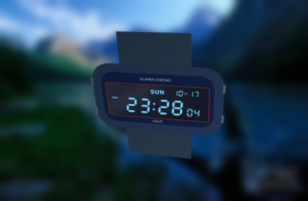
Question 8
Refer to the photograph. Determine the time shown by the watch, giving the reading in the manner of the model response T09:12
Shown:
T23:28
